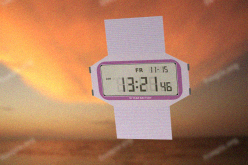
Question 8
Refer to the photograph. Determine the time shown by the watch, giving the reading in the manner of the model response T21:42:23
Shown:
T13:21:46
